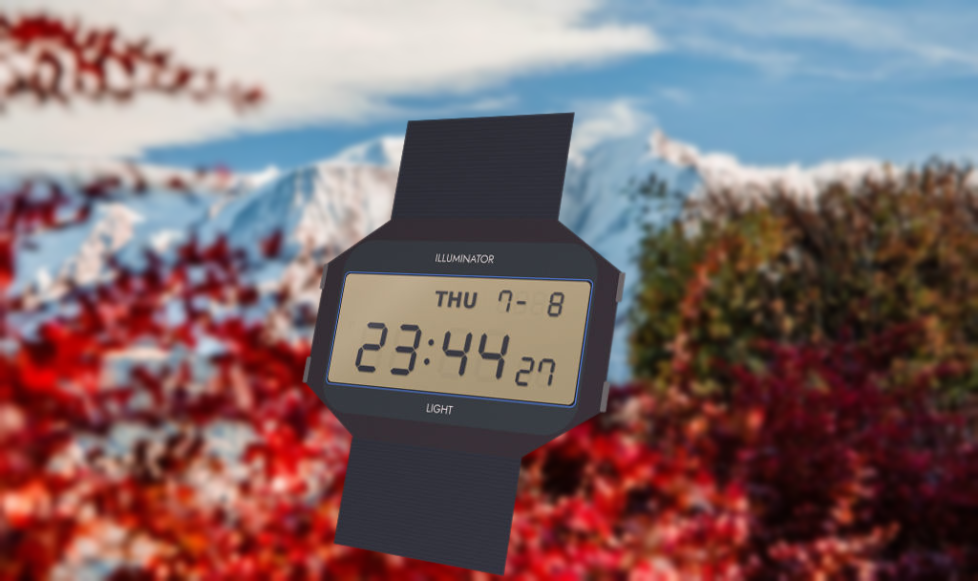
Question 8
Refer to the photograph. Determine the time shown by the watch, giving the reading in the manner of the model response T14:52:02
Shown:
T23:44:27
